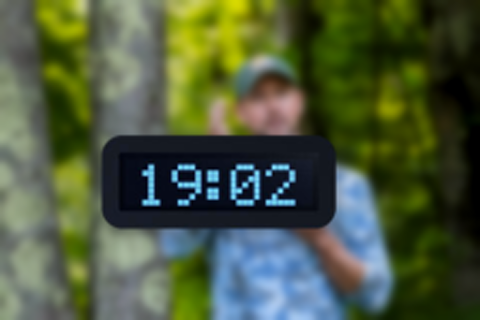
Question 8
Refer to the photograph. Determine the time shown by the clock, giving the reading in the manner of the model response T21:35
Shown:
T19:02
